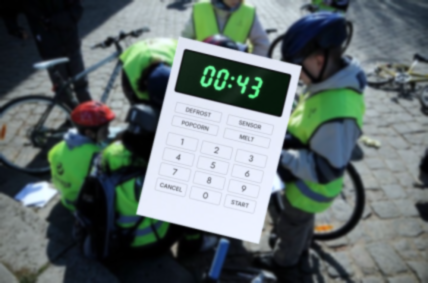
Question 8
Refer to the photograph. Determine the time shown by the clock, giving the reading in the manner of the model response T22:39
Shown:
T00:43
